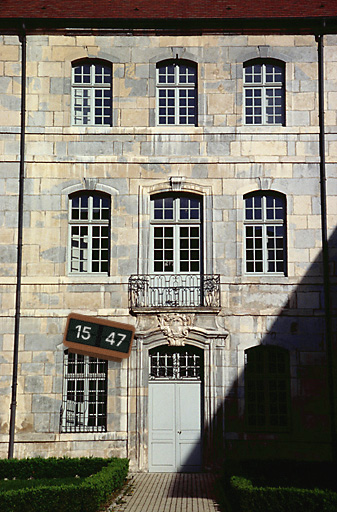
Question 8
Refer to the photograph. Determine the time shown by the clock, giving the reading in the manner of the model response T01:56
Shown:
T15:47
